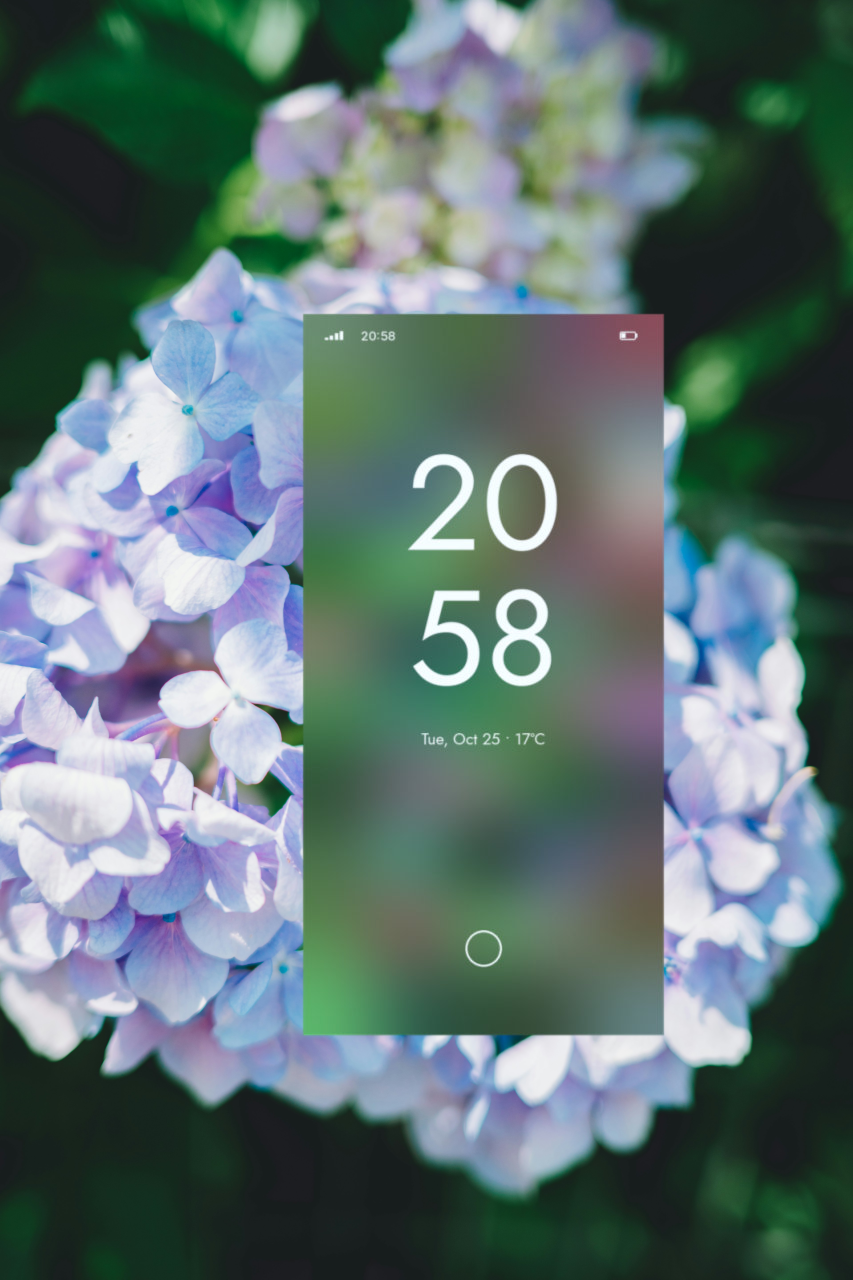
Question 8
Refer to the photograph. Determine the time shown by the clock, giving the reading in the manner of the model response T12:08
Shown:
T20:58
